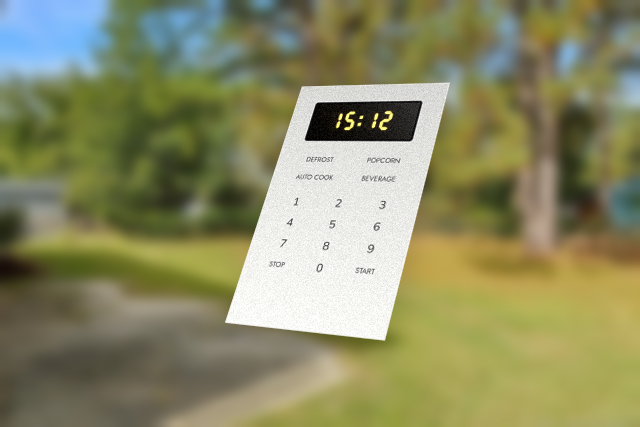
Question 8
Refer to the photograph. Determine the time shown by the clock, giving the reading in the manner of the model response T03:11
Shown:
T15:12
